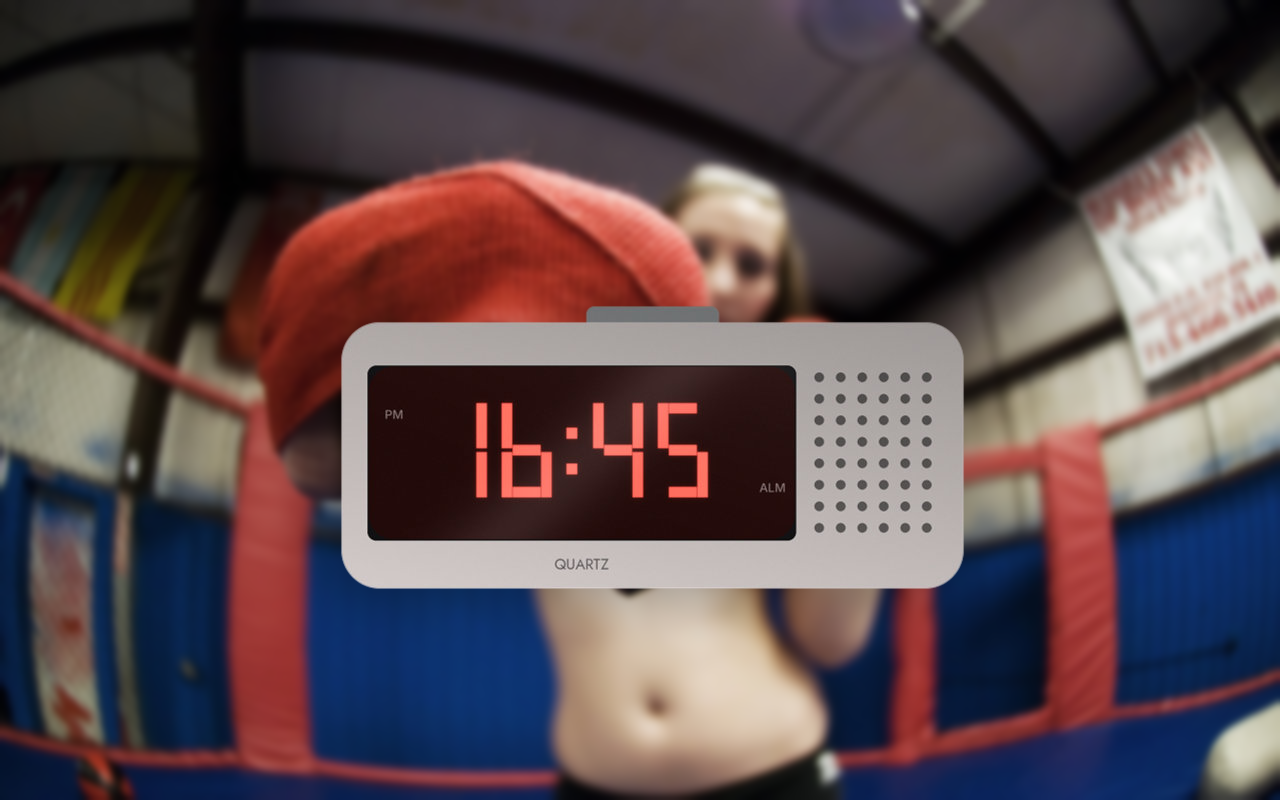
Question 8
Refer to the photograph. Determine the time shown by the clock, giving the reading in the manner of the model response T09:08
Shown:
T16:45
